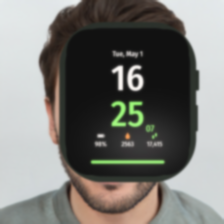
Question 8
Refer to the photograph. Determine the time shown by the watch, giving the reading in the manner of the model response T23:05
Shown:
T16:25
